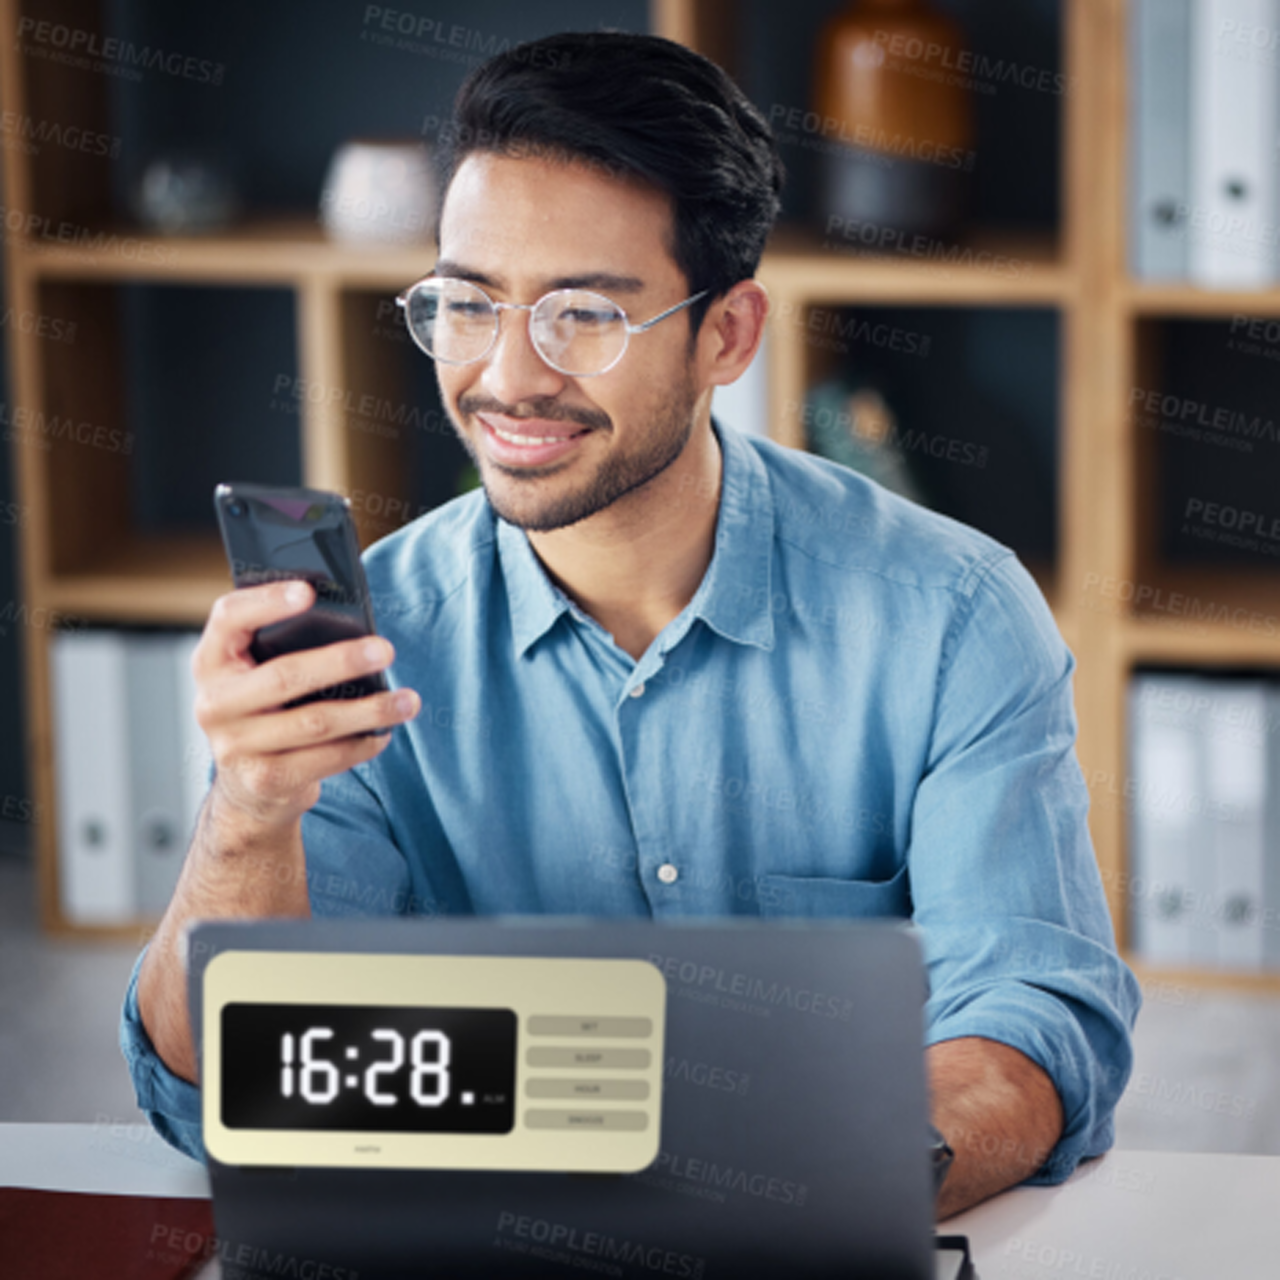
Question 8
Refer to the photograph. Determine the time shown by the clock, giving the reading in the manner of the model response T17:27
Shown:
T16:28
